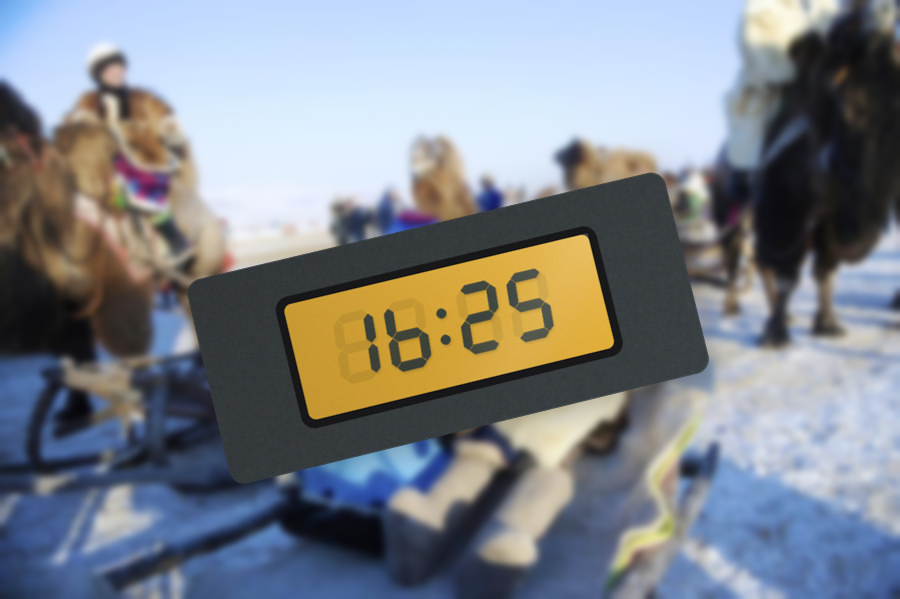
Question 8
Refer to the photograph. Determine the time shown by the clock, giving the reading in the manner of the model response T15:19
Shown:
T16:25
